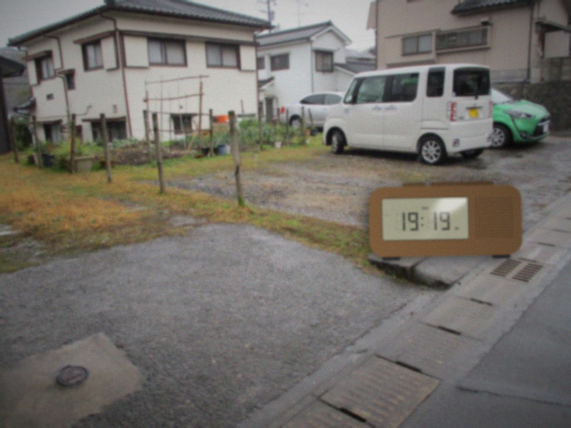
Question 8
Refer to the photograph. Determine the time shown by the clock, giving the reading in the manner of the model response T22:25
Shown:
T19:19
